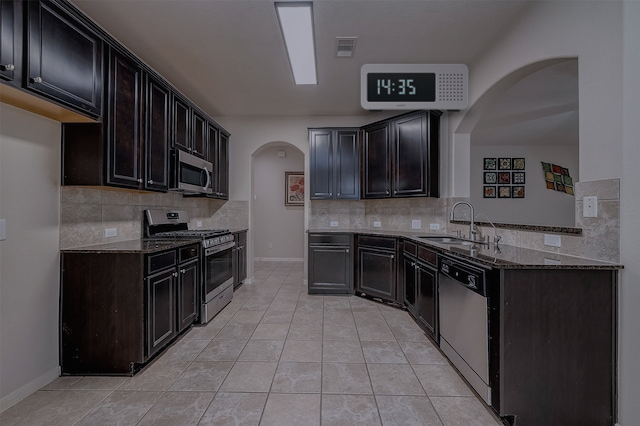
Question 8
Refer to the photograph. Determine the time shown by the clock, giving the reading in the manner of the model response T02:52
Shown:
T14:35
